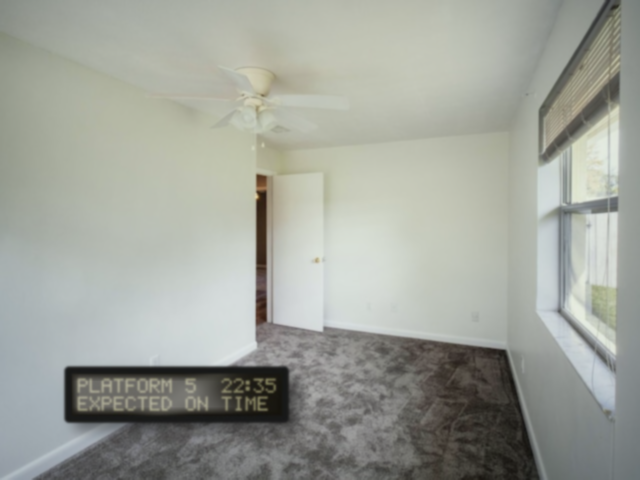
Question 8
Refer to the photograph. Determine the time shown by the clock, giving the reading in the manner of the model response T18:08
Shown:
T22:35
